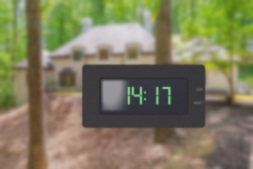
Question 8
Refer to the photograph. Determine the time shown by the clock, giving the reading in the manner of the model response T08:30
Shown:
T14:17
